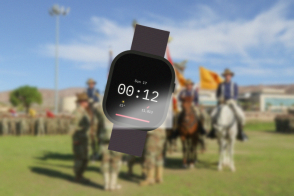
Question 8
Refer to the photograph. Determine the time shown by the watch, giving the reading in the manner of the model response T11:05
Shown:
T00:12
